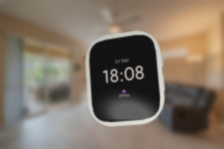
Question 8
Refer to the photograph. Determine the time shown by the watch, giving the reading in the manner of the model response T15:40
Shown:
T18:08
